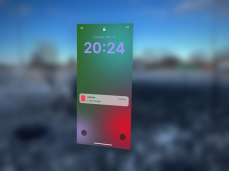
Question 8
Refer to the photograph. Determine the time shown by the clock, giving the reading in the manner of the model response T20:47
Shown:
T20:24
